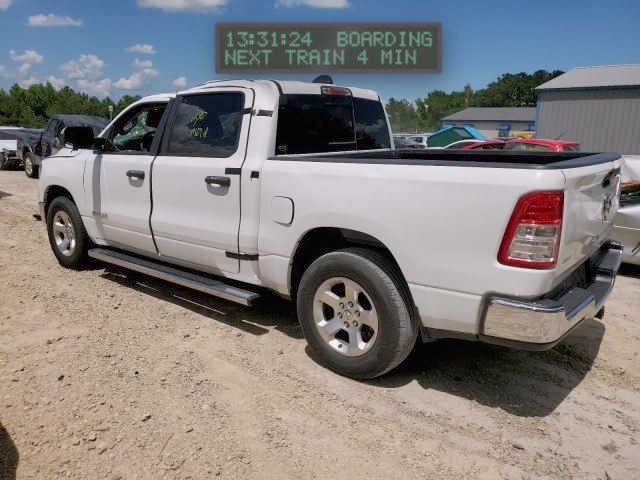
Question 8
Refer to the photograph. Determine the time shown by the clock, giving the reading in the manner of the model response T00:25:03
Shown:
T13:31:24
